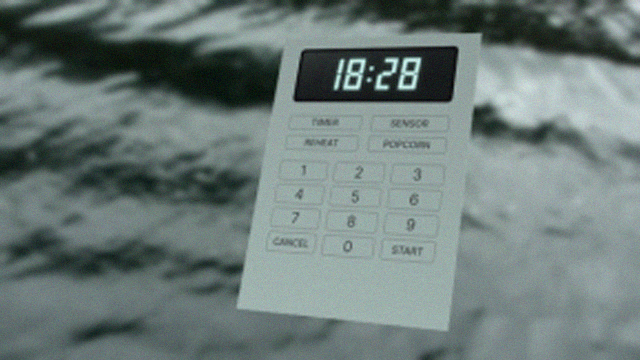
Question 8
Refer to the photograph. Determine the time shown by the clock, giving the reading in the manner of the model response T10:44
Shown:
T18:28
